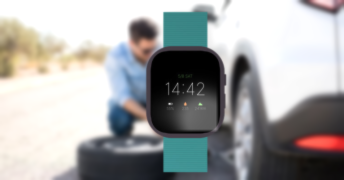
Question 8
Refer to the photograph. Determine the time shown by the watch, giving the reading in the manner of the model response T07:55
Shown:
T14:42
